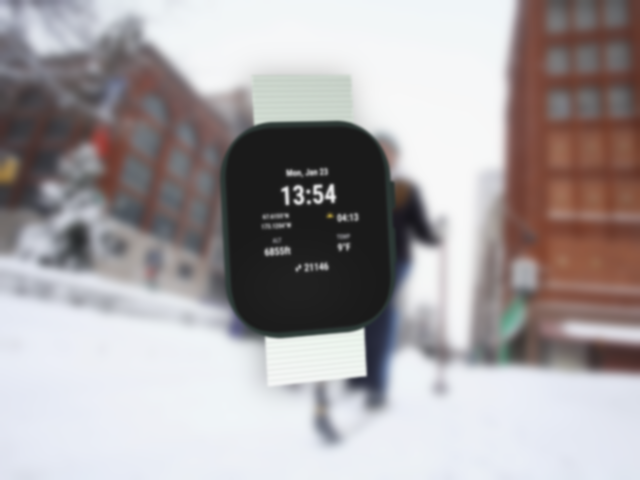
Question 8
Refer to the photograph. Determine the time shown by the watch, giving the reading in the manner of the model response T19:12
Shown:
T13:54
